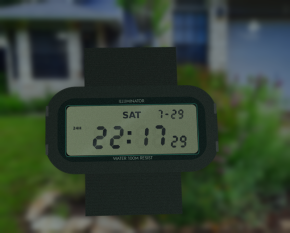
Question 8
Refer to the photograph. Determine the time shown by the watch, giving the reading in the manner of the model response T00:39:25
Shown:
T22:17:29
